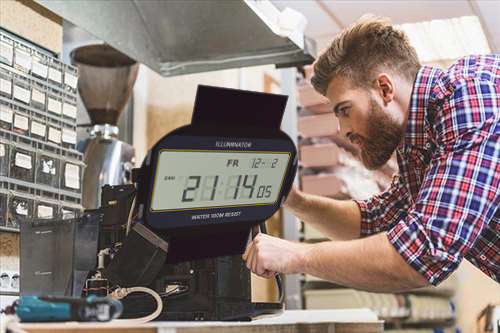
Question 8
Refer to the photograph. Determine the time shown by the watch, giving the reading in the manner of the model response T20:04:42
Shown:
T21:14:05
